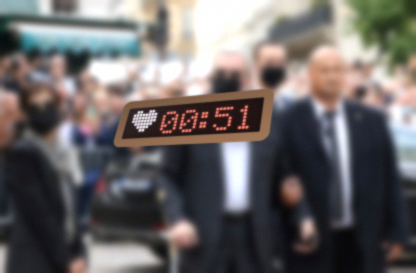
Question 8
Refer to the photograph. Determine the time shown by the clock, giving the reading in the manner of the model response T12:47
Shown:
T00:51
